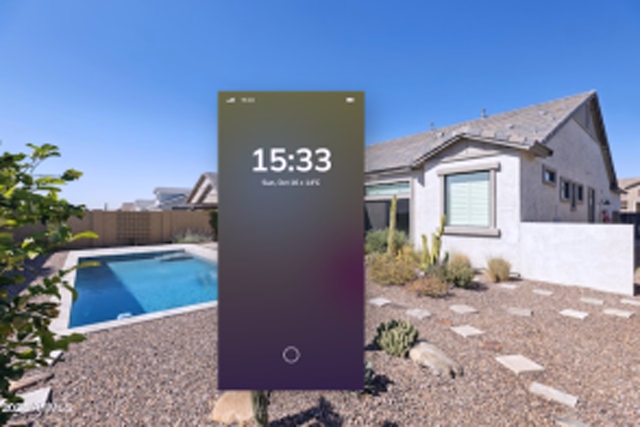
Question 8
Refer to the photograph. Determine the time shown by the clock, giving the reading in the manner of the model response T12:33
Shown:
T15:33
